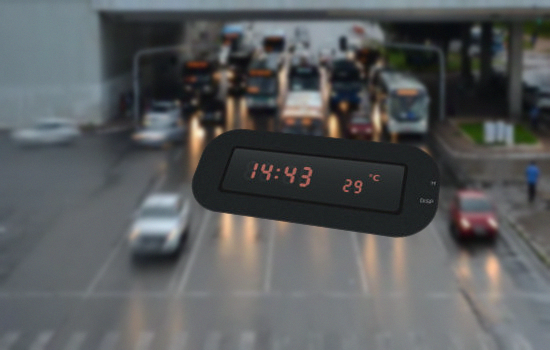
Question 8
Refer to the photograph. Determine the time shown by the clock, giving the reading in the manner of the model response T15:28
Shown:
T14:43
